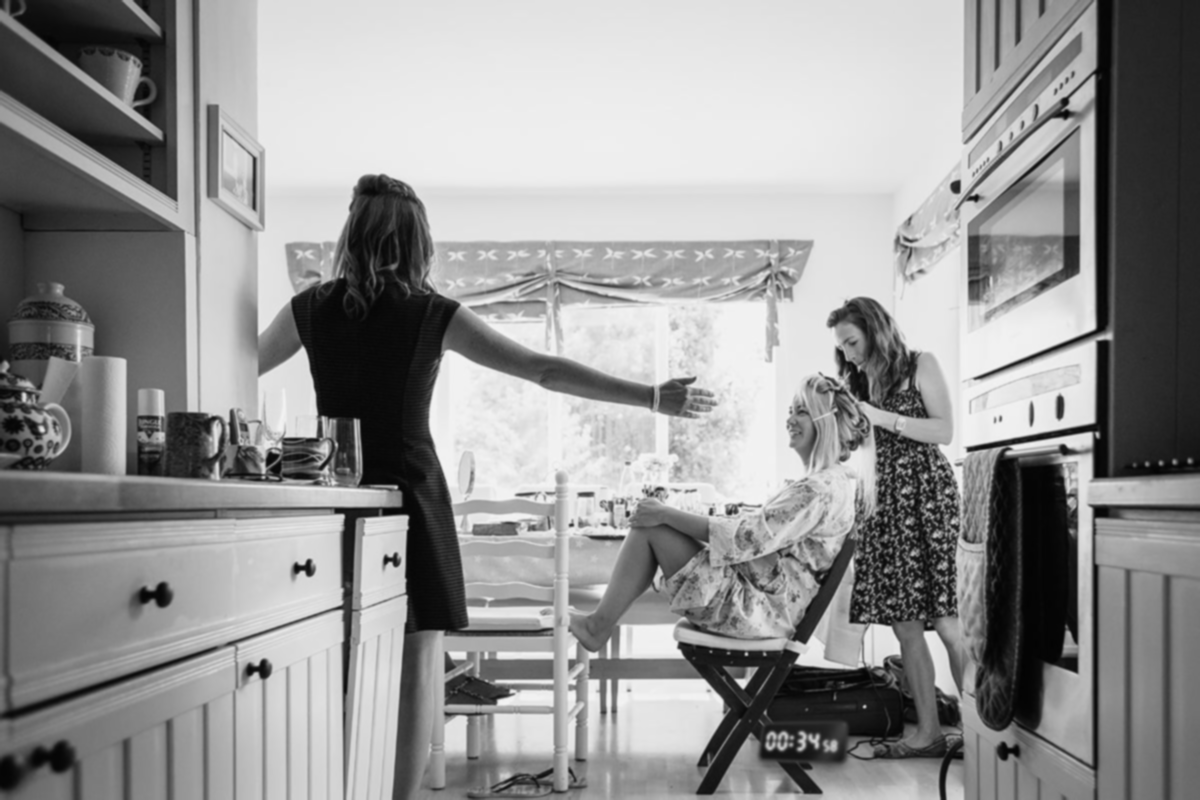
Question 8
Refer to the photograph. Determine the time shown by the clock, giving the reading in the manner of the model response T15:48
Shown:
T00:34
